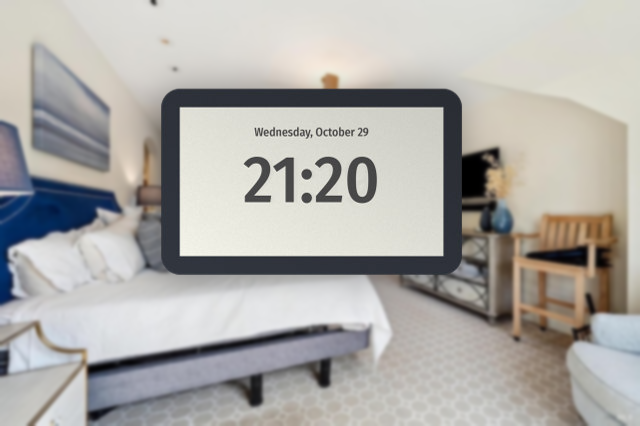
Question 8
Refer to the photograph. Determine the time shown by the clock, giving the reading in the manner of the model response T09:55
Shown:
T21:20
